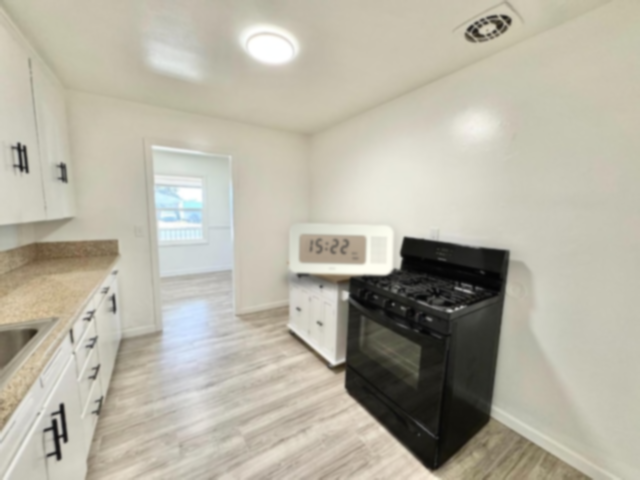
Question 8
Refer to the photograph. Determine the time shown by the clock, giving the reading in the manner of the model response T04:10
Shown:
T15:22
